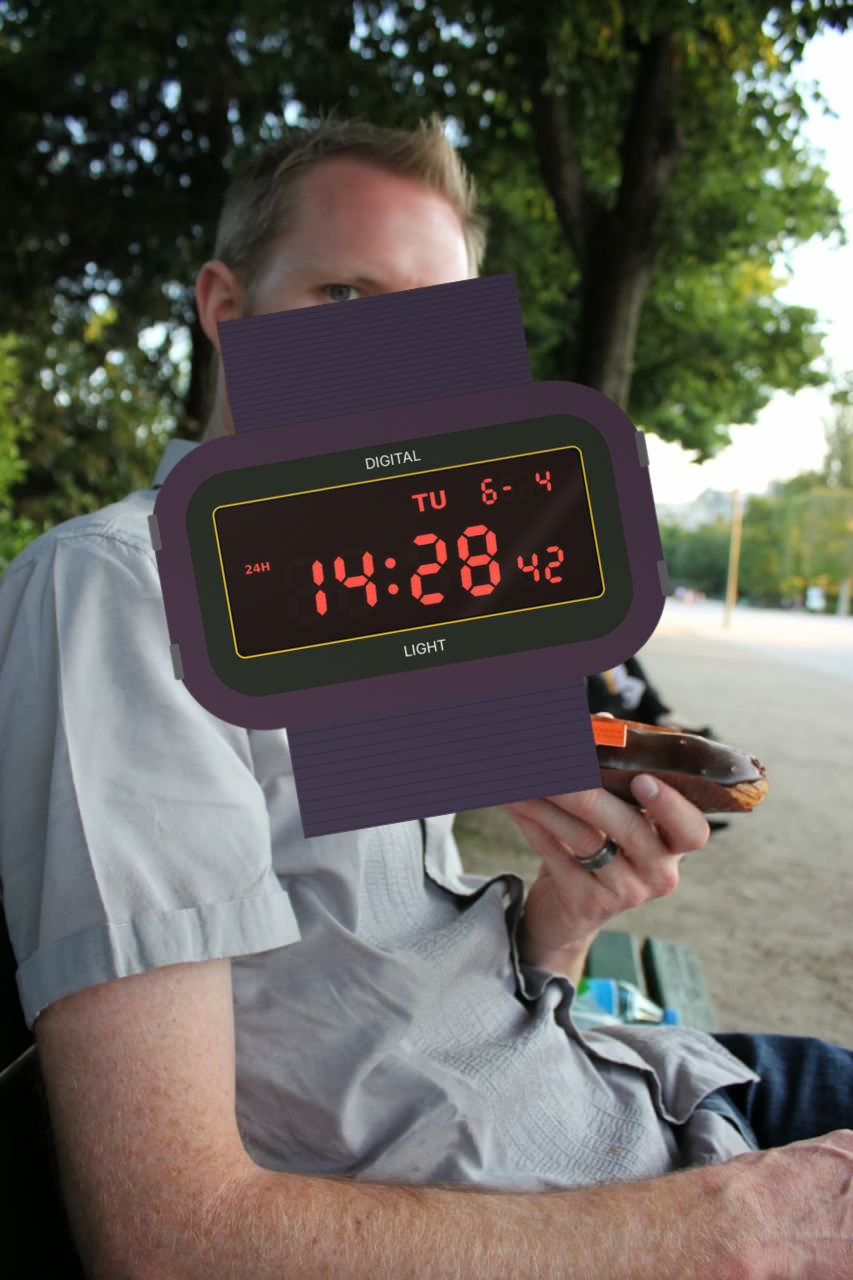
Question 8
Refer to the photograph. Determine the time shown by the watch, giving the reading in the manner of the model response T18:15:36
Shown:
T14:28:42
